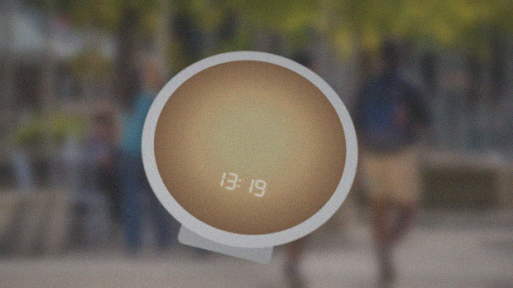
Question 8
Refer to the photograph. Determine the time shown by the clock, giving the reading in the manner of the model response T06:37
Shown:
T13:19
